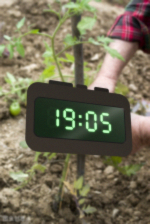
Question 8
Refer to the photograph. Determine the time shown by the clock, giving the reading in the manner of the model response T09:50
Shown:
T19:05
